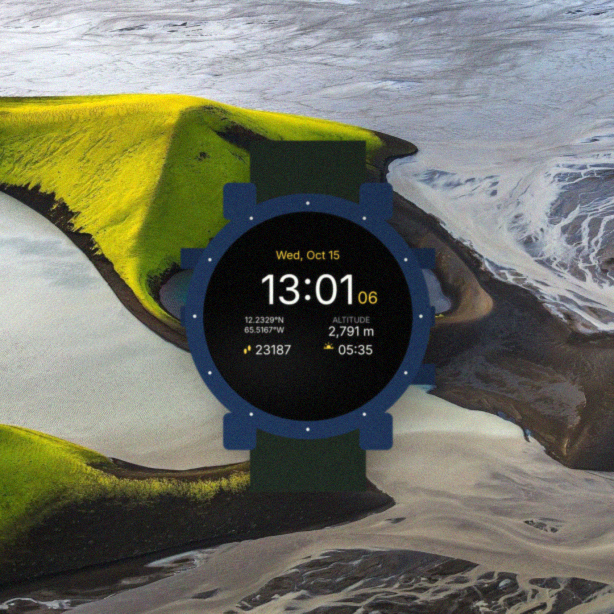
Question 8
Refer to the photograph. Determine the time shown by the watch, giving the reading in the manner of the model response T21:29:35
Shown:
T13:01:06
